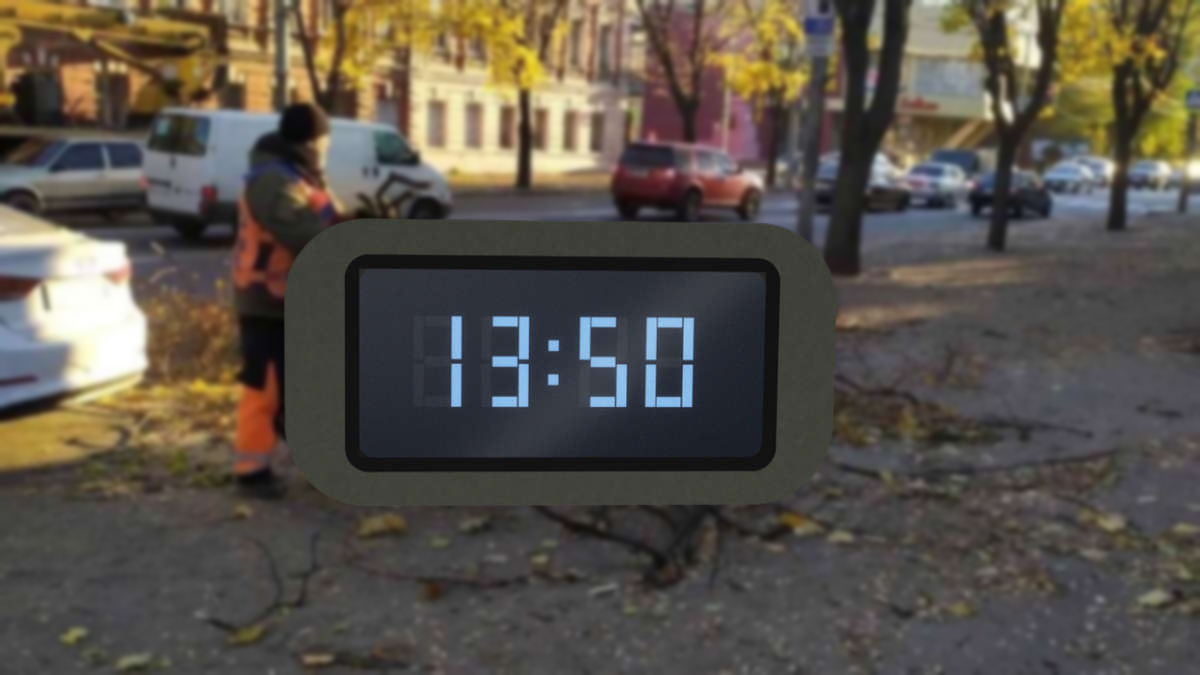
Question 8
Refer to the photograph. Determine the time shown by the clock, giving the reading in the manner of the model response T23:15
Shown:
T13:50
